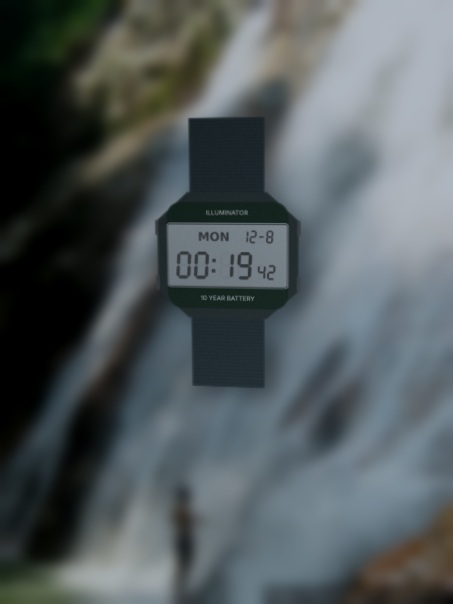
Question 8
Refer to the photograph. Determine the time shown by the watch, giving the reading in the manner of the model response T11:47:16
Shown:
T00:19:42
